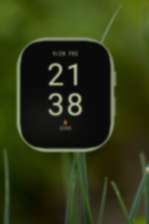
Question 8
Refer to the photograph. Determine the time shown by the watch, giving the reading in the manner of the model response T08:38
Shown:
T21:38
